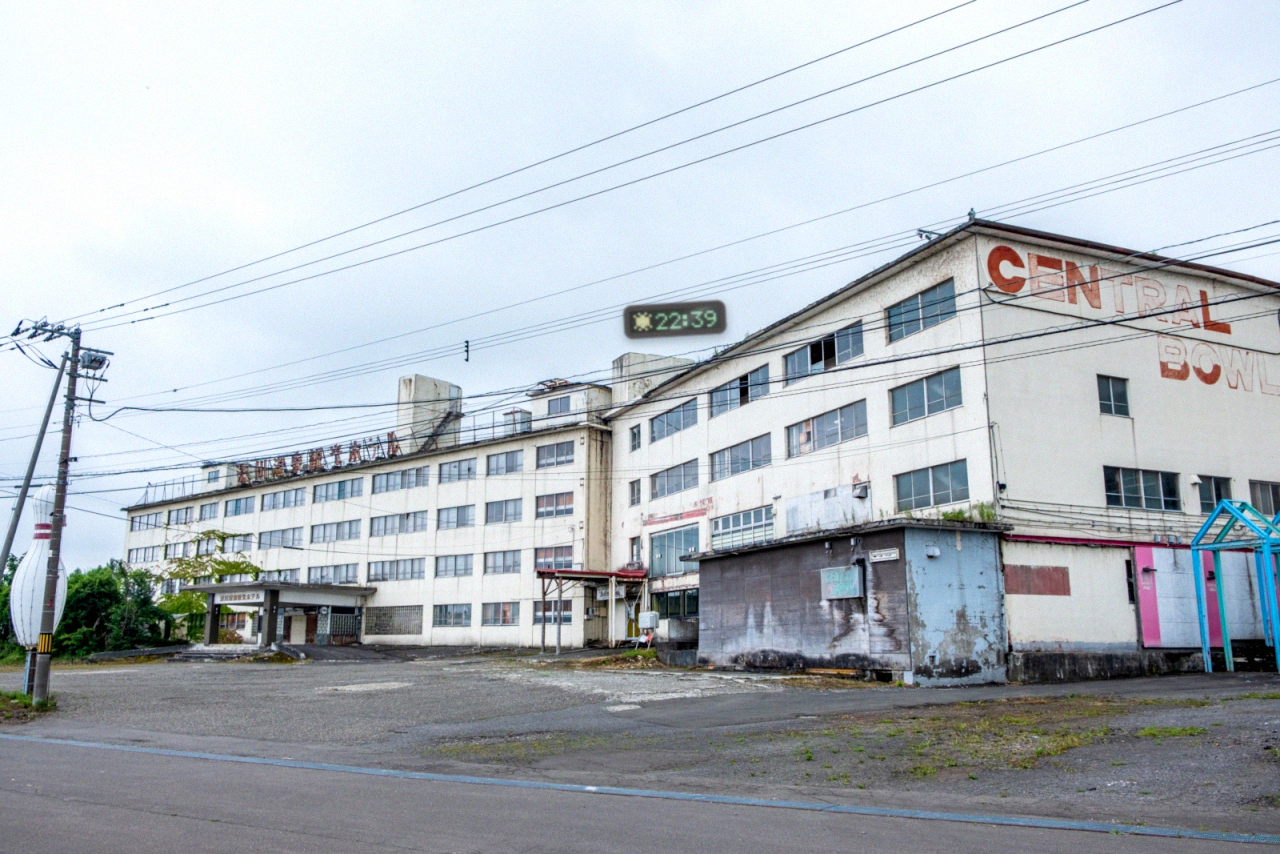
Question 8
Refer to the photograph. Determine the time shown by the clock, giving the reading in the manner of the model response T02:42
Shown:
T22:39
